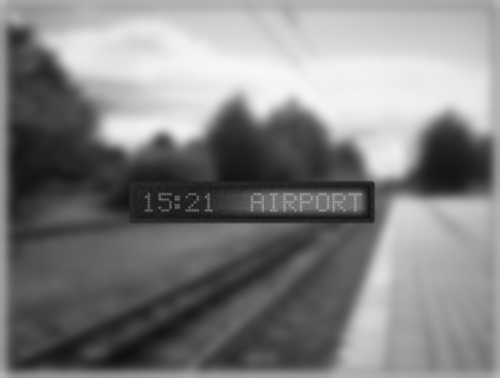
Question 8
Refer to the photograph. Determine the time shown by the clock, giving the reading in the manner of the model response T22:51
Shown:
T15:21
